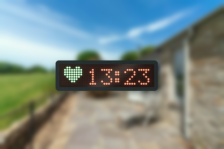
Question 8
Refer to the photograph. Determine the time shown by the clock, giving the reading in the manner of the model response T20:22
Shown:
T13:23
